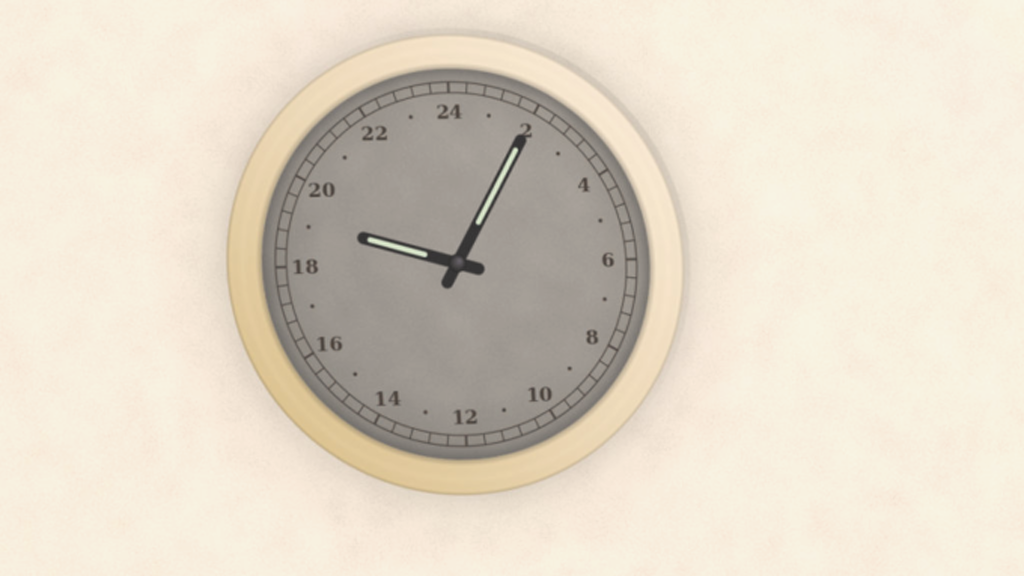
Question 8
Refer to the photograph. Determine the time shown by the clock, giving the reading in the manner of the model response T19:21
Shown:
T19:05
